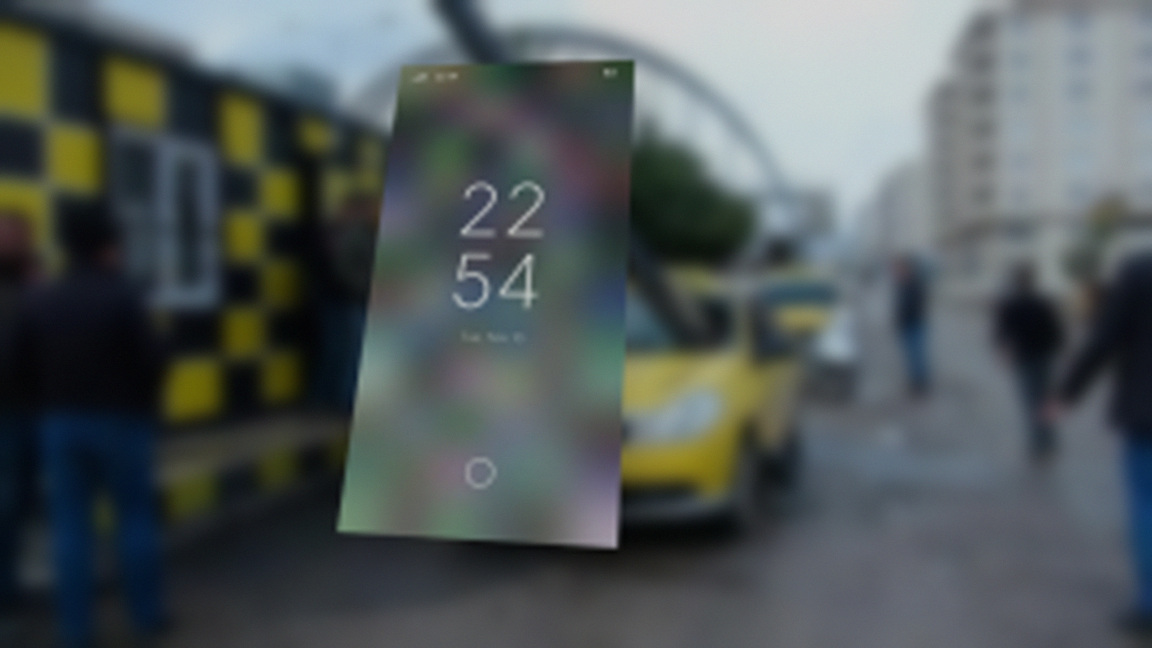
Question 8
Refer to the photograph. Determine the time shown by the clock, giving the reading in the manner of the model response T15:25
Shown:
T22:54
